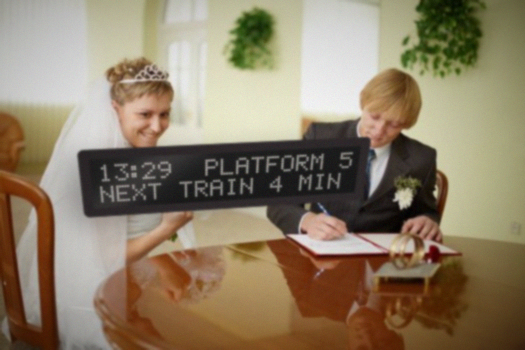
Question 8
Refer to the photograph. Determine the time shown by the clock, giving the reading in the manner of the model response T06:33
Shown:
T13:29
